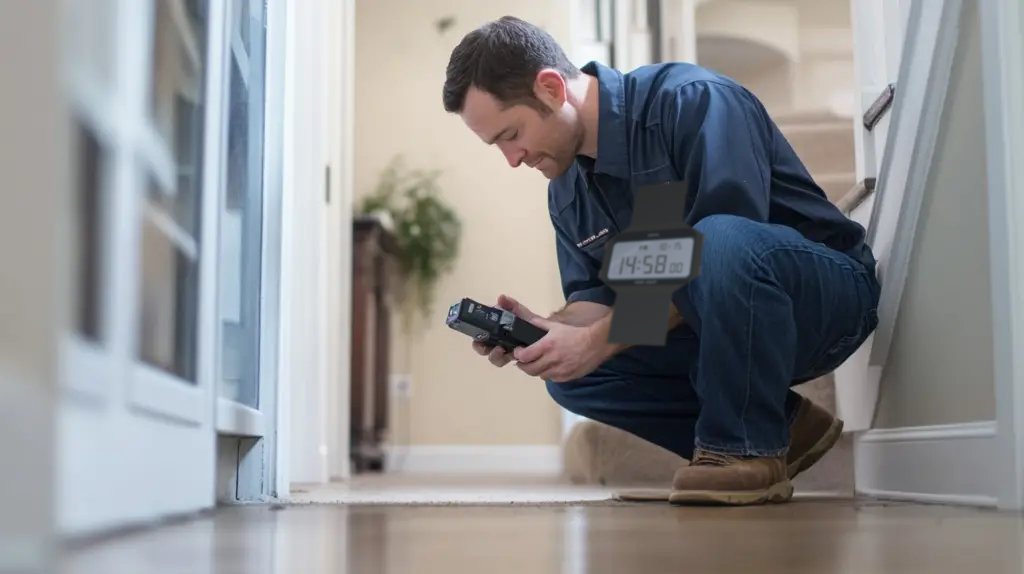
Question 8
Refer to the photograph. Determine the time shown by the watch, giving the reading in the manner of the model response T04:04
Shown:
T14:58
